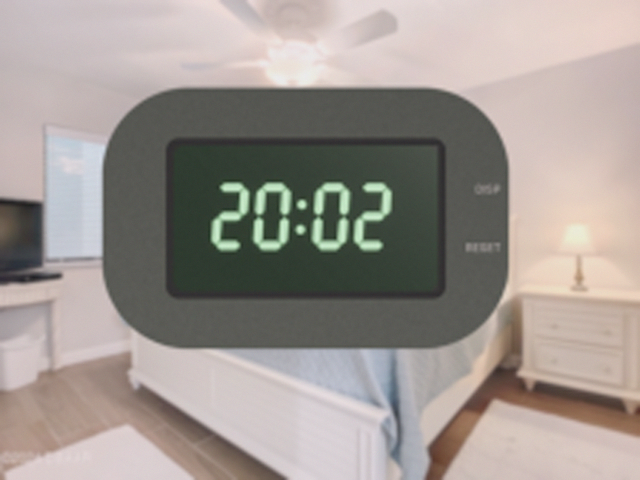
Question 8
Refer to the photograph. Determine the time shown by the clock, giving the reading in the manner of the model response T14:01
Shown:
T20:02
